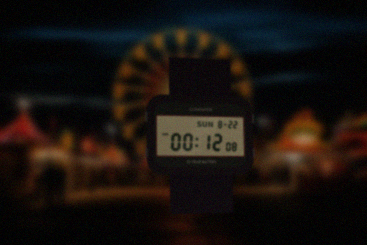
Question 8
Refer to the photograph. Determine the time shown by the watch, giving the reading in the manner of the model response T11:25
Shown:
T00:12
